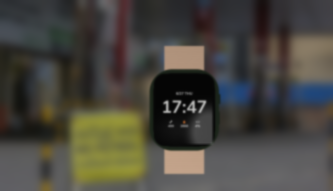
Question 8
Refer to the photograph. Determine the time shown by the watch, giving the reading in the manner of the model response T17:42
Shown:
T17:47
